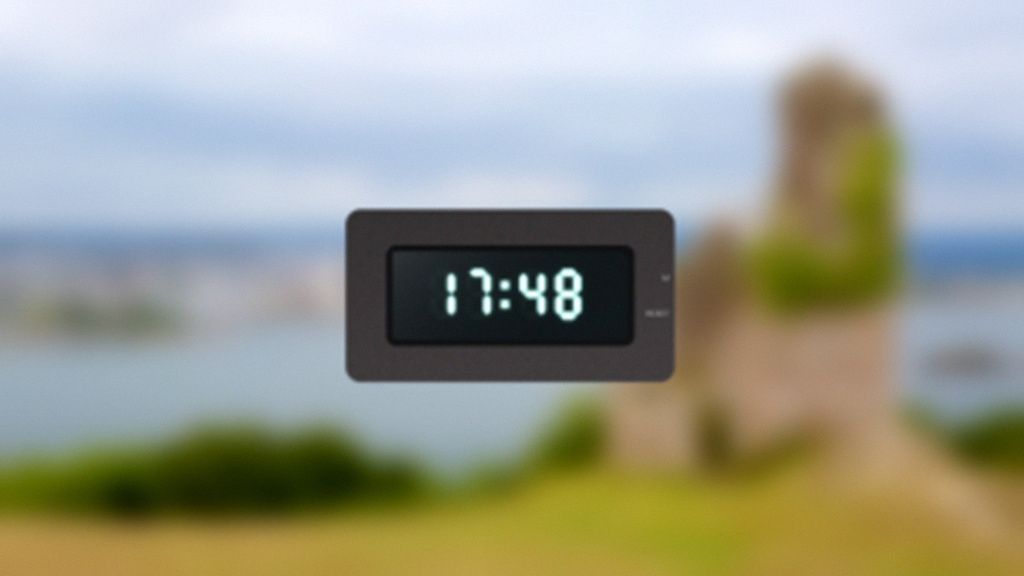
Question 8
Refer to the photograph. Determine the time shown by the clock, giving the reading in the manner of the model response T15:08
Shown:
T17:48
